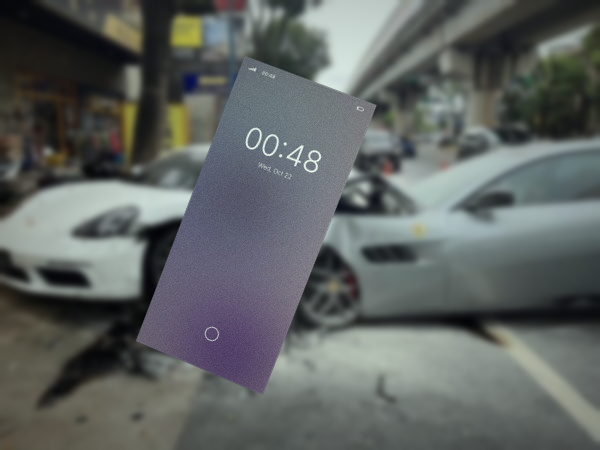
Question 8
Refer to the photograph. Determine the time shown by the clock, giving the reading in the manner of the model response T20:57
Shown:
T00:48
